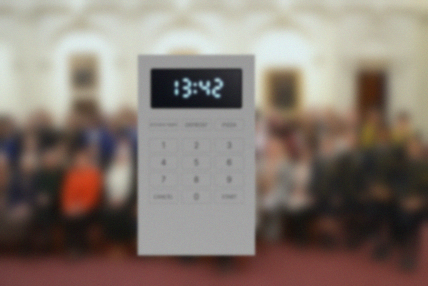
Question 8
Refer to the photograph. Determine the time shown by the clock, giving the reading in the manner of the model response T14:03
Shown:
T13:42
